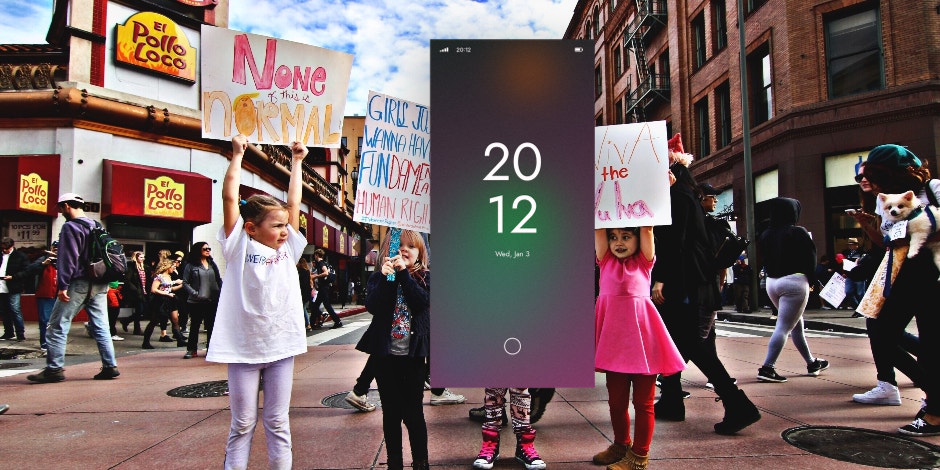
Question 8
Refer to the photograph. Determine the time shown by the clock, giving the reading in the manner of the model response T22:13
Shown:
T20:12
